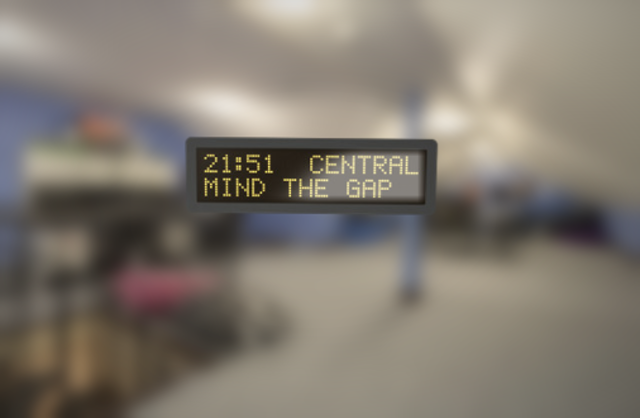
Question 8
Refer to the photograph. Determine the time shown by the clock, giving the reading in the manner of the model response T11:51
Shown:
T21:51
